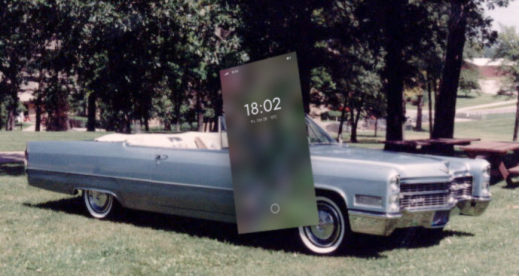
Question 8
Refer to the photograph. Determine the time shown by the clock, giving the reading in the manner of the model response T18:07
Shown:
T18:02
